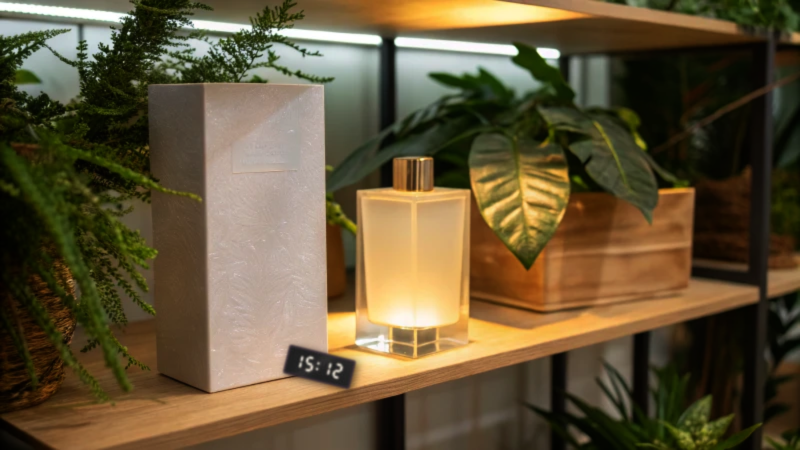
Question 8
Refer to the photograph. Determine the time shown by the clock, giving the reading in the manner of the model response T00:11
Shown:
T15:12
